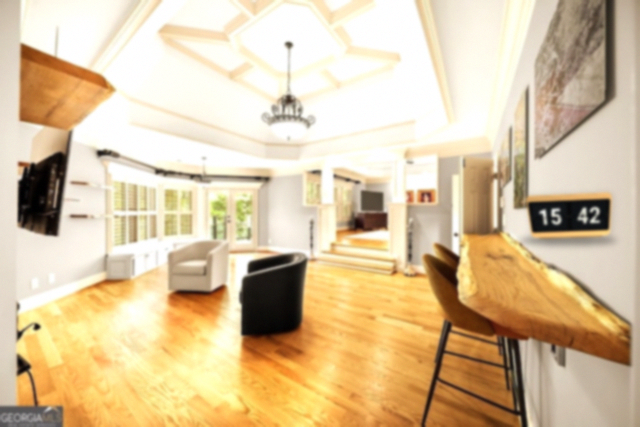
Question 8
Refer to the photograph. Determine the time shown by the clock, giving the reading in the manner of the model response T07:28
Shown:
T15:42
